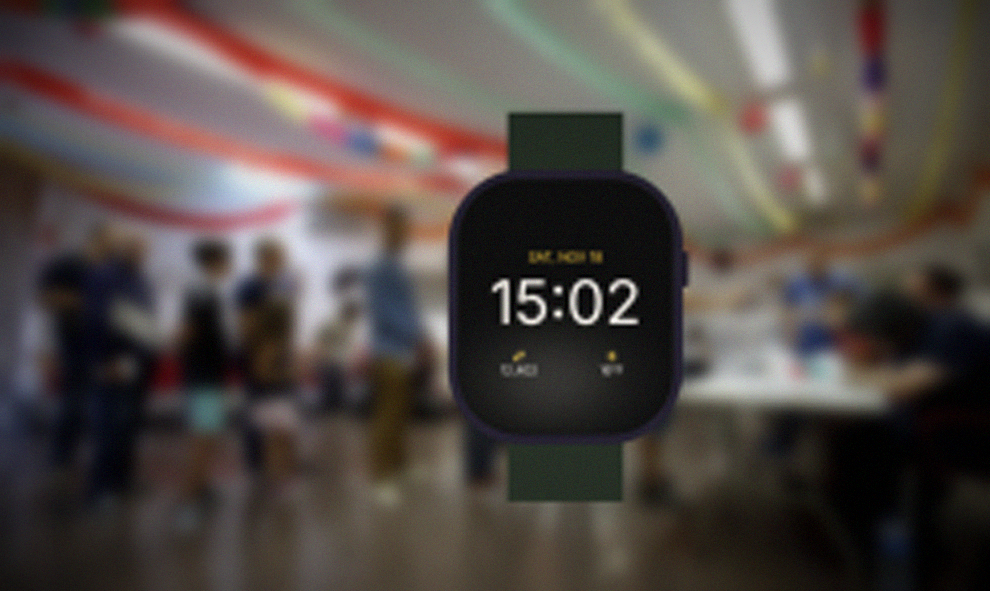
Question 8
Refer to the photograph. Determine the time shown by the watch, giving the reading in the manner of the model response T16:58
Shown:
T15:02
